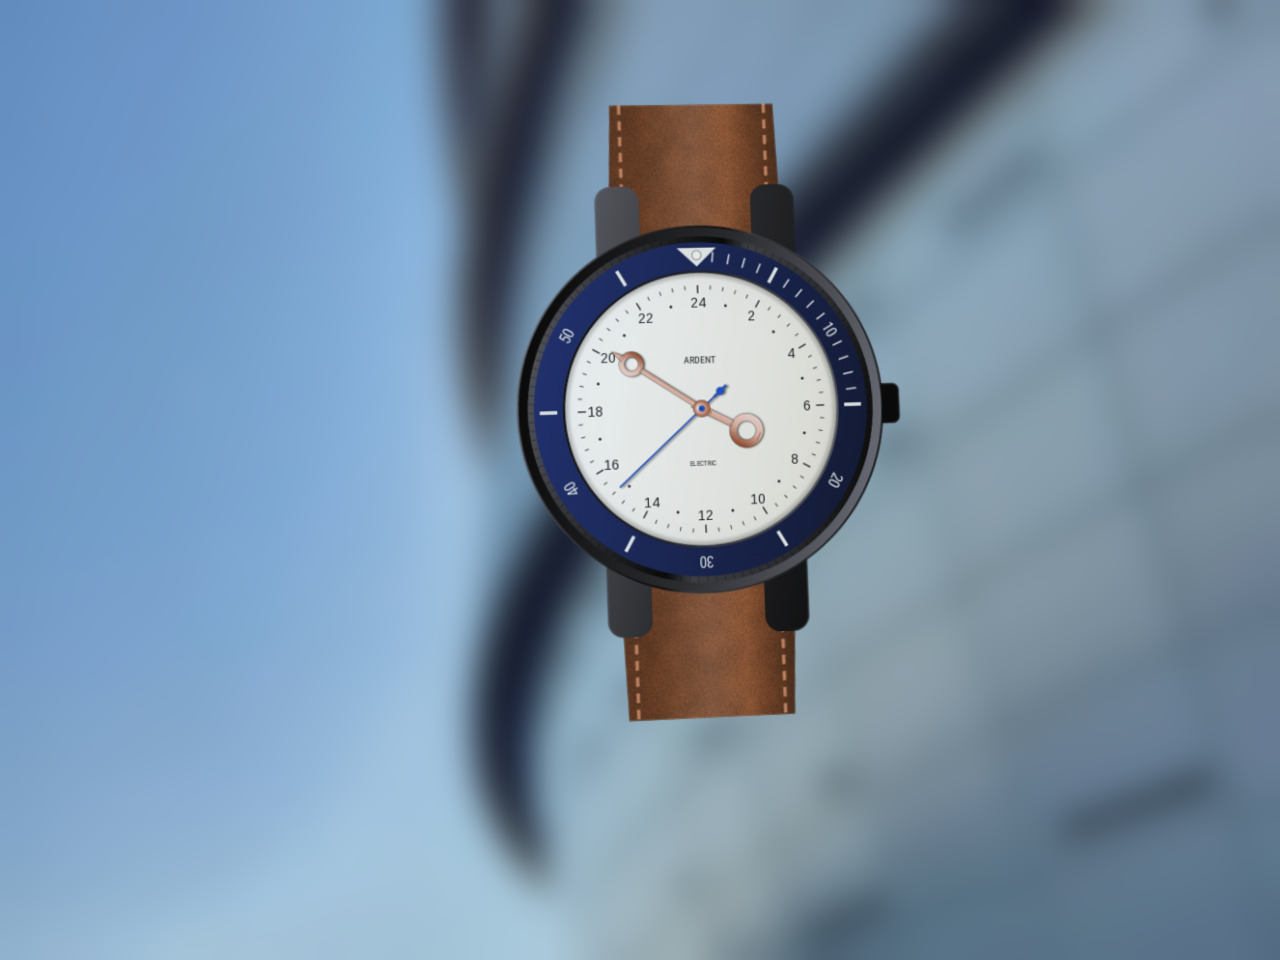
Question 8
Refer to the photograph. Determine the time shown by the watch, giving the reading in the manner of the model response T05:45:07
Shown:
T07:50:38
